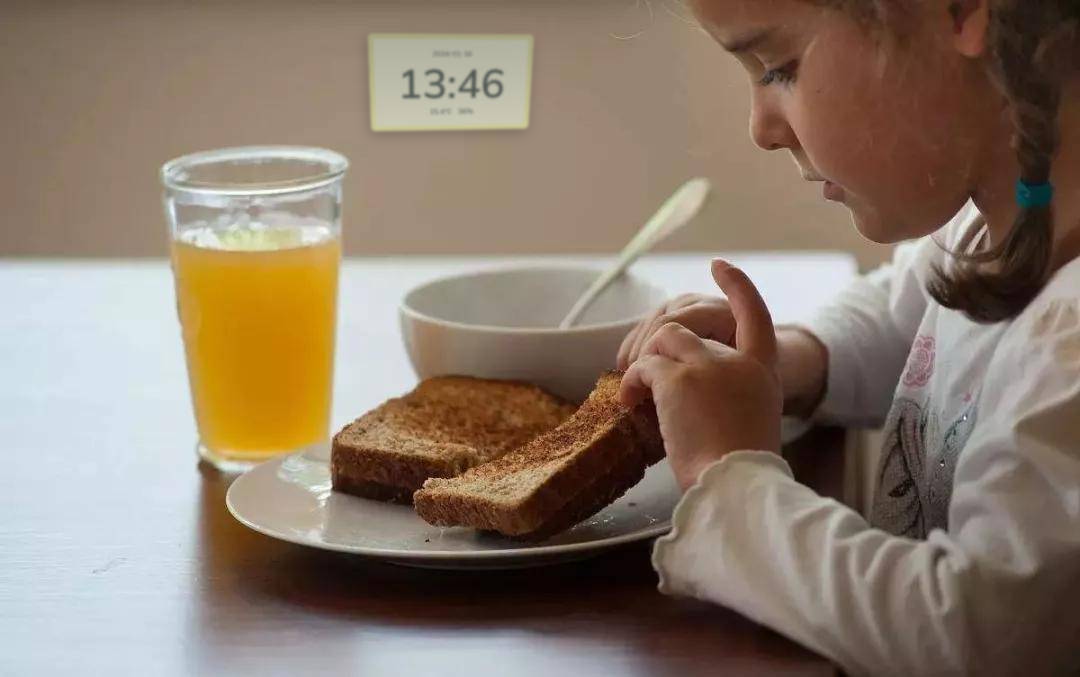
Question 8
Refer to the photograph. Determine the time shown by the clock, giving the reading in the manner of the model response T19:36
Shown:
T13:46
